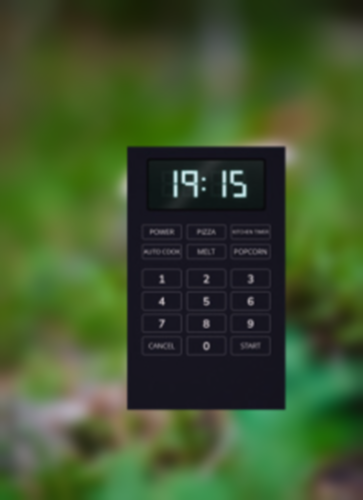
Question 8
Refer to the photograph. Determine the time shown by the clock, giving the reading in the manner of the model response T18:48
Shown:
T19:15
